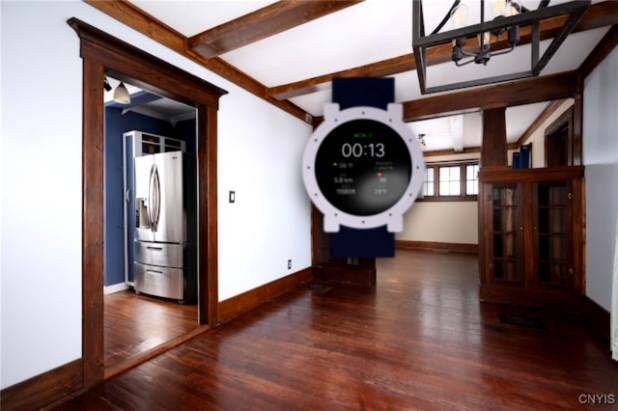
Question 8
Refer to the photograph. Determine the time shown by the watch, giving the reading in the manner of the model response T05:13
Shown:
T00:13
